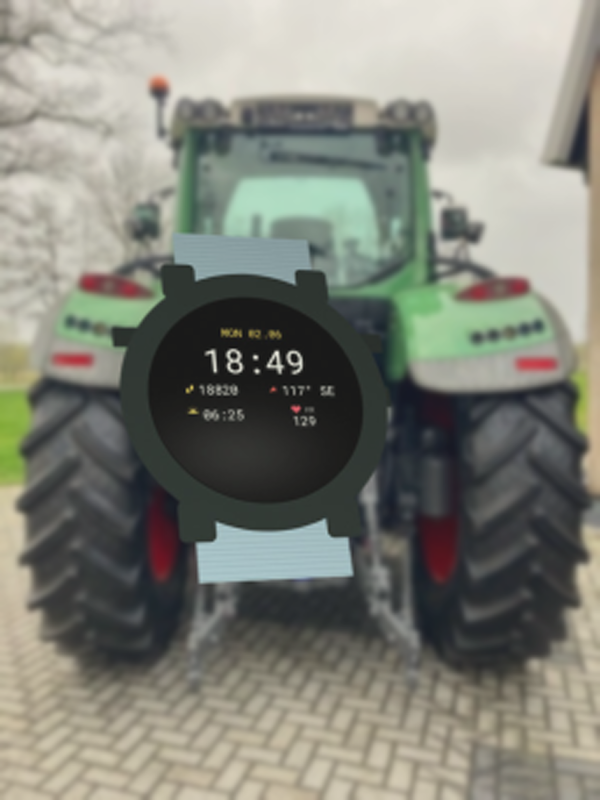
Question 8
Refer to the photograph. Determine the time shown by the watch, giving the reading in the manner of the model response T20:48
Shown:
T18:49
